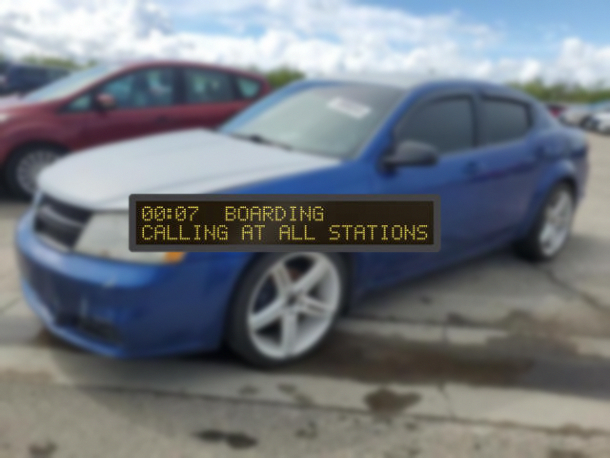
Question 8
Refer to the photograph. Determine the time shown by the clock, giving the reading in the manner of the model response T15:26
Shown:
T00:07
